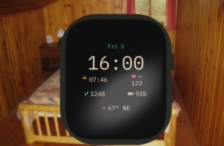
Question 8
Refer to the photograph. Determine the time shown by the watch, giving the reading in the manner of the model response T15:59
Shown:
T16:00
